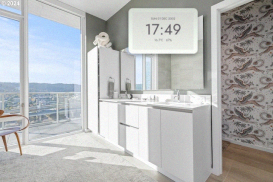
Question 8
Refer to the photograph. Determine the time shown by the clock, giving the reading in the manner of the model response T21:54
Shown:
T17:49
